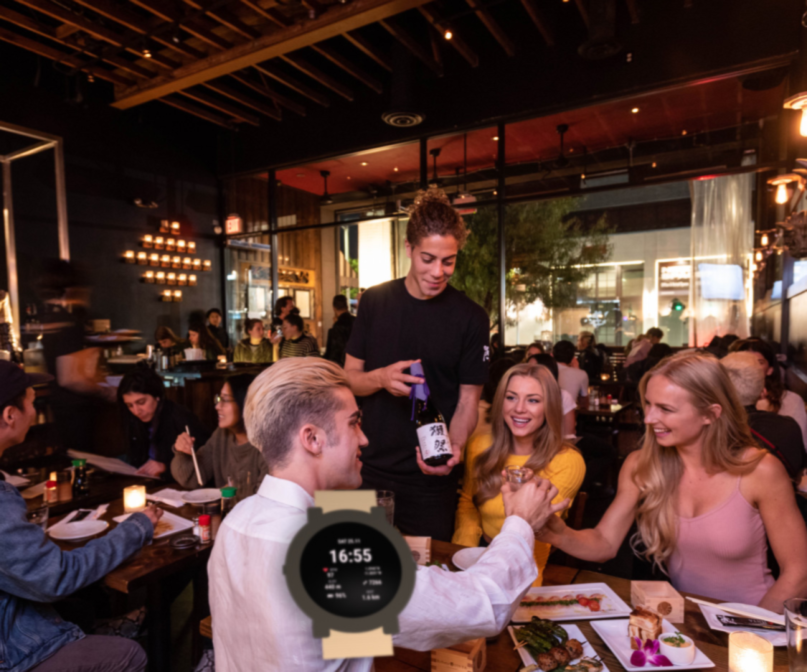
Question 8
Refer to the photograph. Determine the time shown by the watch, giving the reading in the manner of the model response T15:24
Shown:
T16:55
